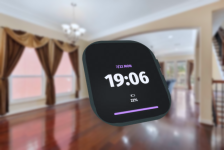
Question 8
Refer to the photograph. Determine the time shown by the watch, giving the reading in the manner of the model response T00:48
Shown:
T19:06
